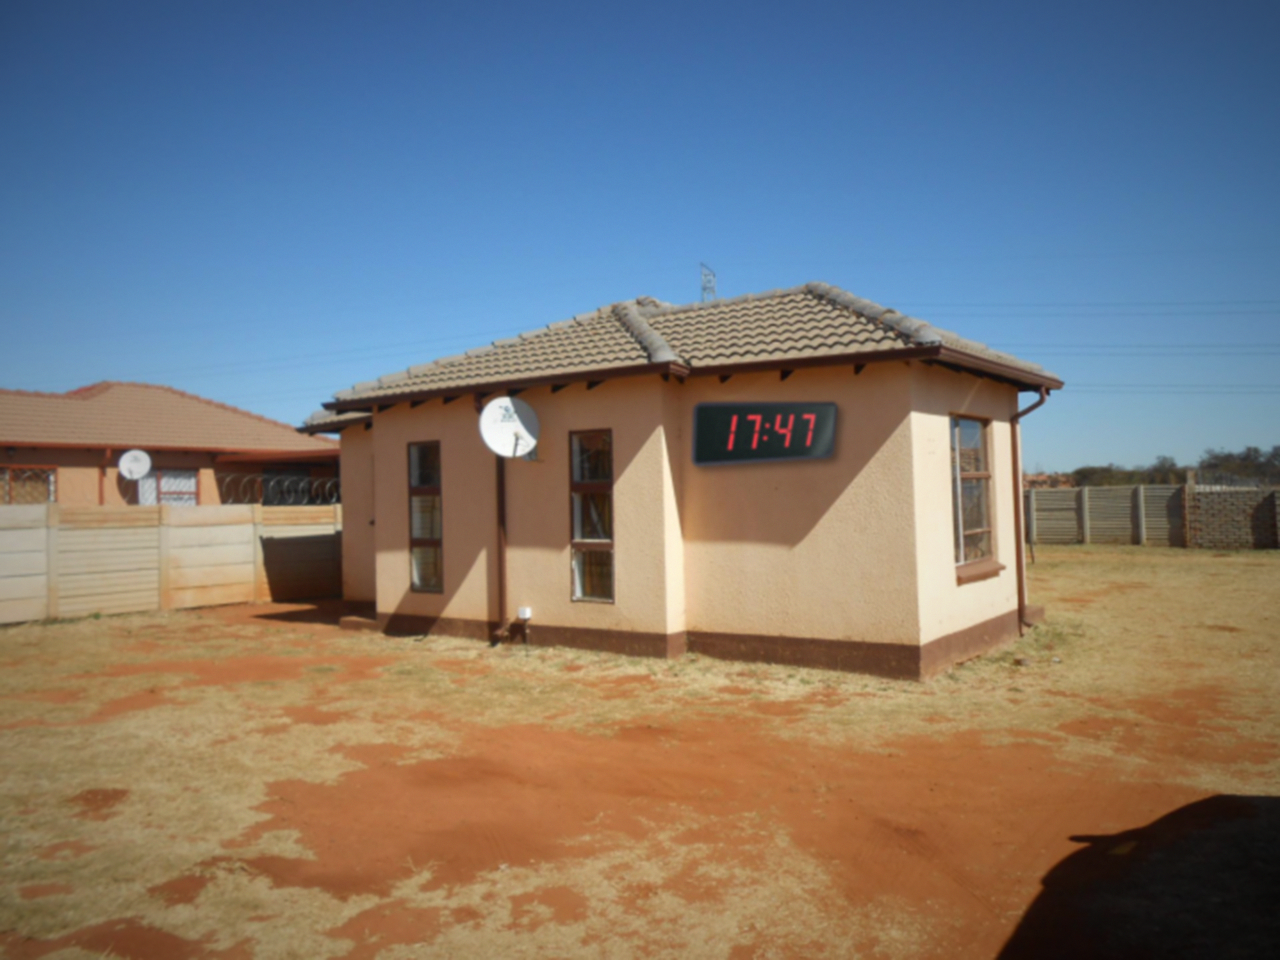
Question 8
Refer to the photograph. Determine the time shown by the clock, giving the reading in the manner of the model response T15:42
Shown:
T17:47
